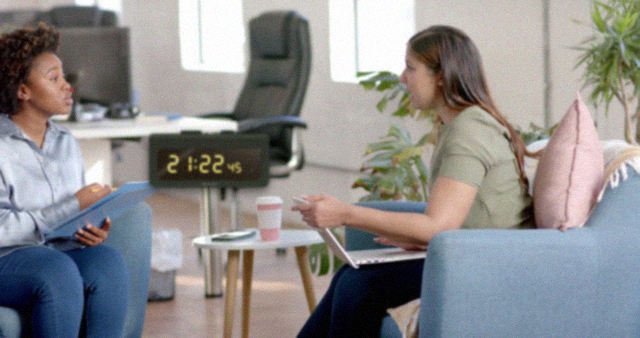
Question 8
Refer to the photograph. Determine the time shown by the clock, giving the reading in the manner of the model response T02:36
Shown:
T21:22
